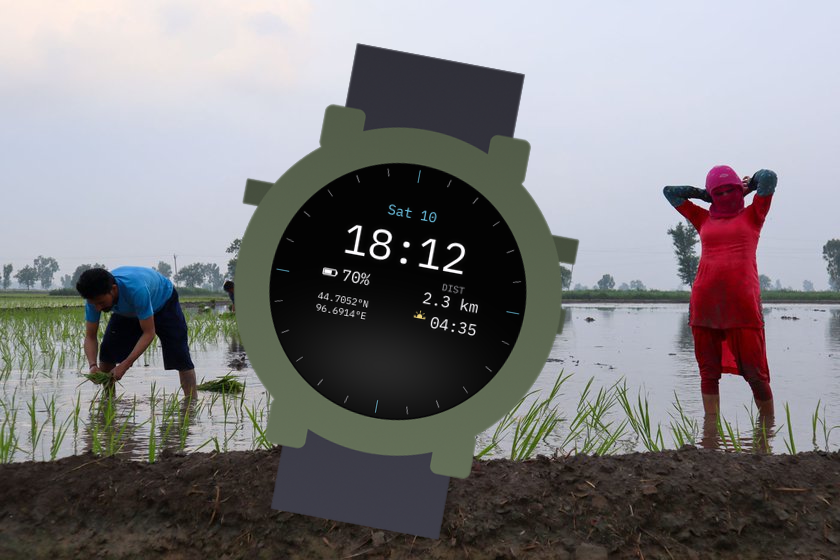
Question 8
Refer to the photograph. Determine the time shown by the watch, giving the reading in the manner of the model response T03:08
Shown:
T18:12
